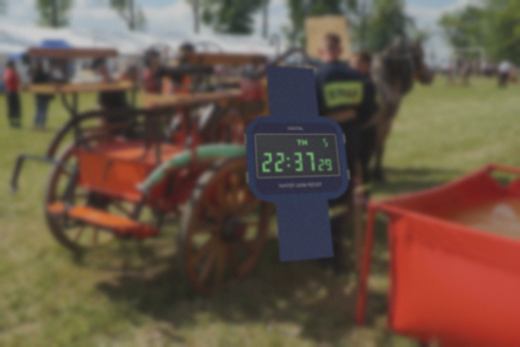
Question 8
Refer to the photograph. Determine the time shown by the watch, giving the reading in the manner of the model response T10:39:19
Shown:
T22:37:29
